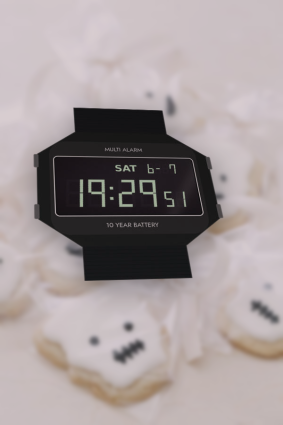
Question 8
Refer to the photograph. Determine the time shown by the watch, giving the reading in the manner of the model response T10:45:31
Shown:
T19:29:51
